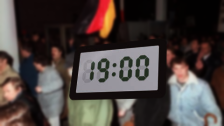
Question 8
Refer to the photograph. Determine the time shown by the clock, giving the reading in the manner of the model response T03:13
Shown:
T19:00
